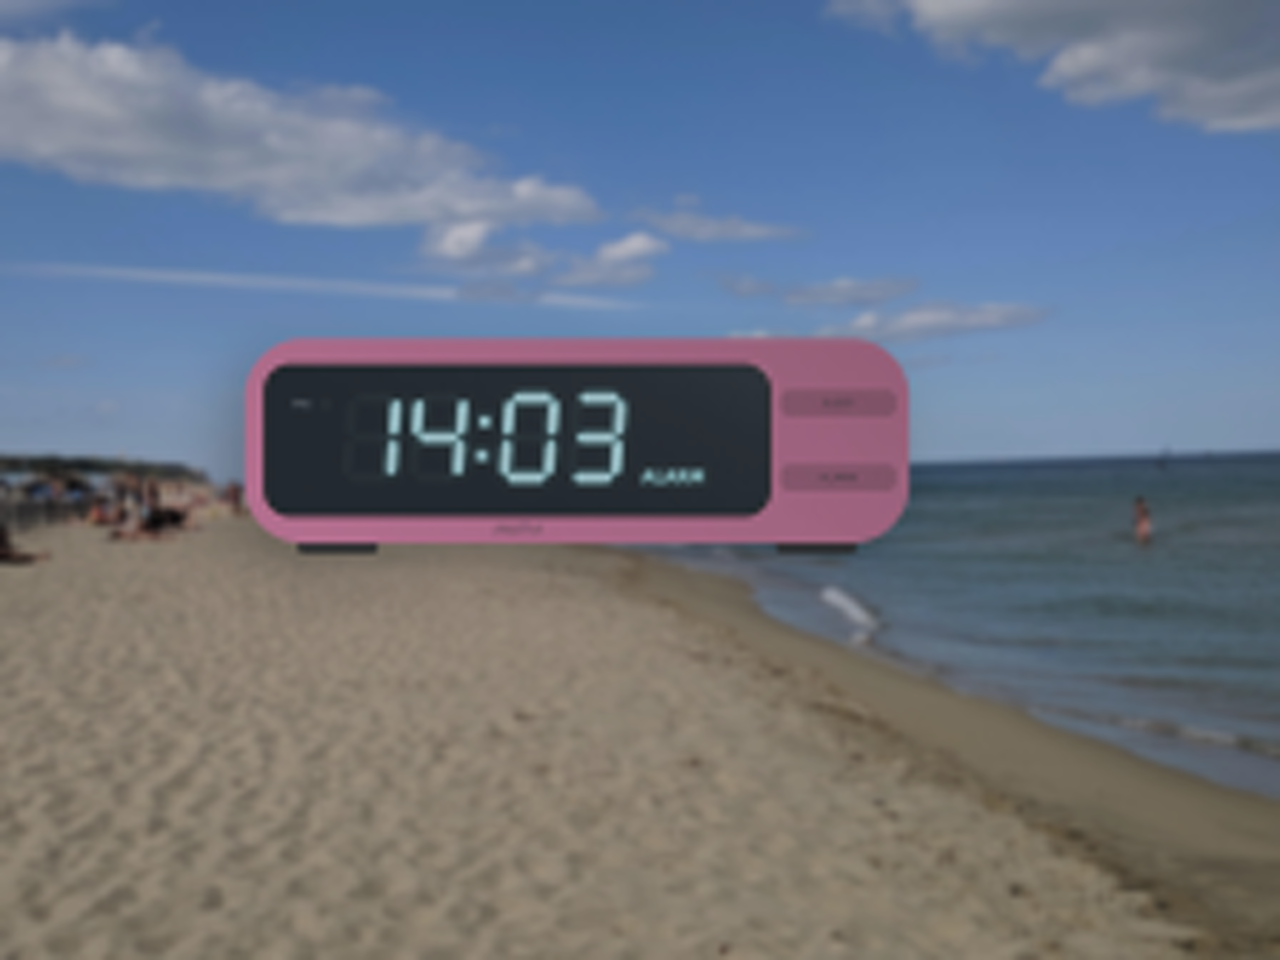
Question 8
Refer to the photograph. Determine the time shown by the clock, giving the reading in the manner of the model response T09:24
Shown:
T14:03
